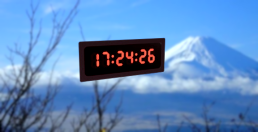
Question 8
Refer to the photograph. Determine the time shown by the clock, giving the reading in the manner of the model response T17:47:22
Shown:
T17:24:26
